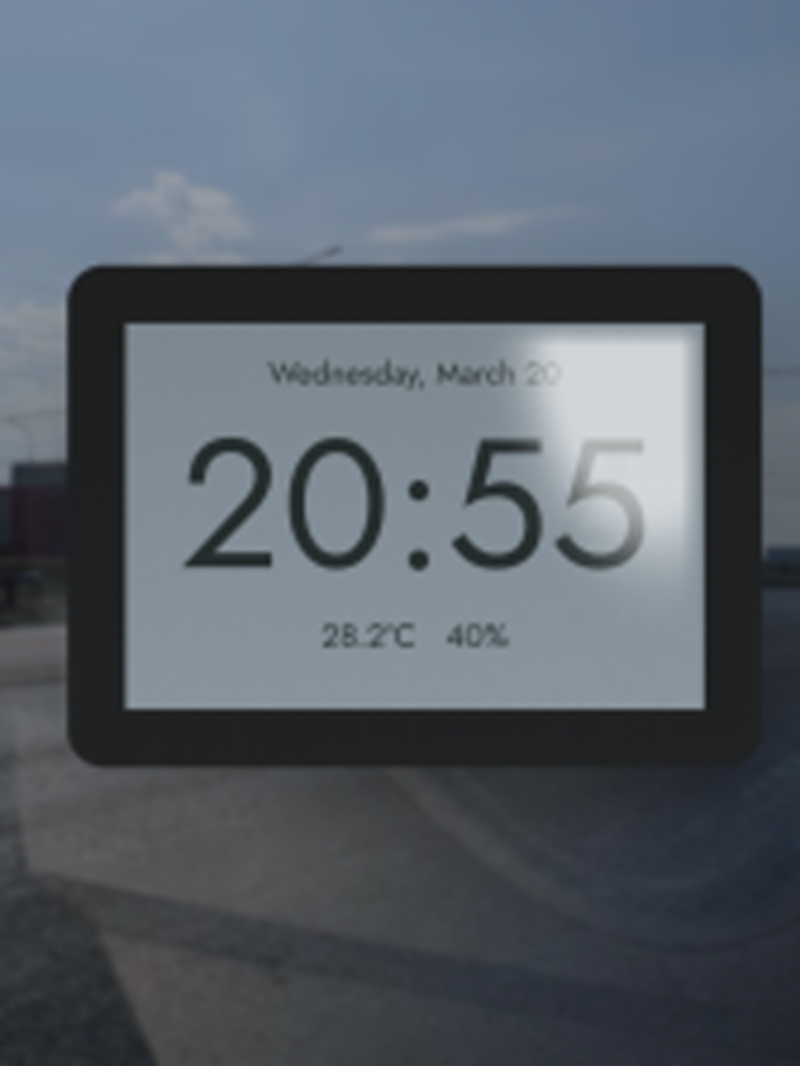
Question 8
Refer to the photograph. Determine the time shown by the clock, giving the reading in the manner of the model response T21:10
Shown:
T20:55
